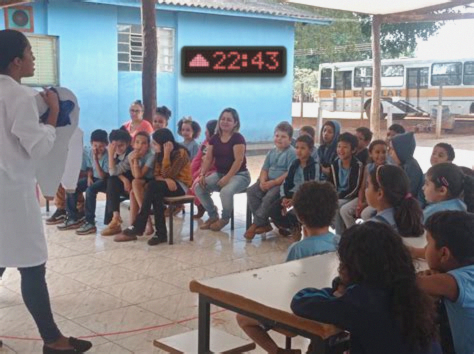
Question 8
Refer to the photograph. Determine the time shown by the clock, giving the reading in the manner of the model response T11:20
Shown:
T22:43
